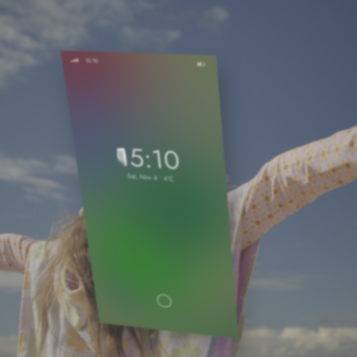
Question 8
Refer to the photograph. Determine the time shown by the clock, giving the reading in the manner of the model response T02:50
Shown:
T15:10
